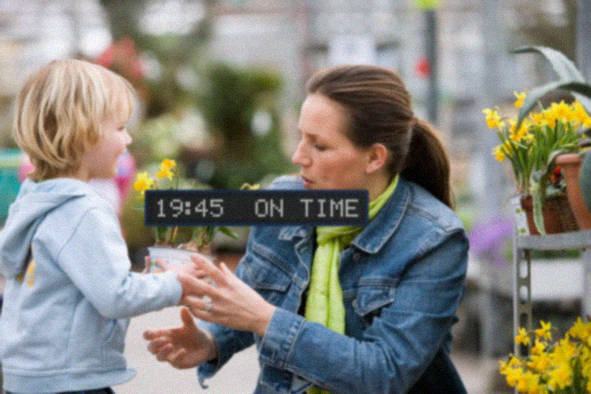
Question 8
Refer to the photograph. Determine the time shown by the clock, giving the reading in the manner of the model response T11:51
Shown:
T19:45
